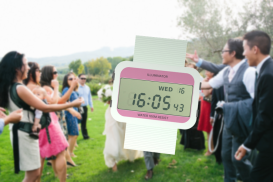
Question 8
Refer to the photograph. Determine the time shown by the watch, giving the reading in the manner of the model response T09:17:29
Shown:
T16:05:43
